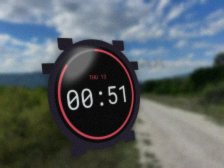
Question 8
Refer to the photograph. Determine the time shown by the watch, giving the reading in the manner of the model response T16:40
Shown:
T00:51
